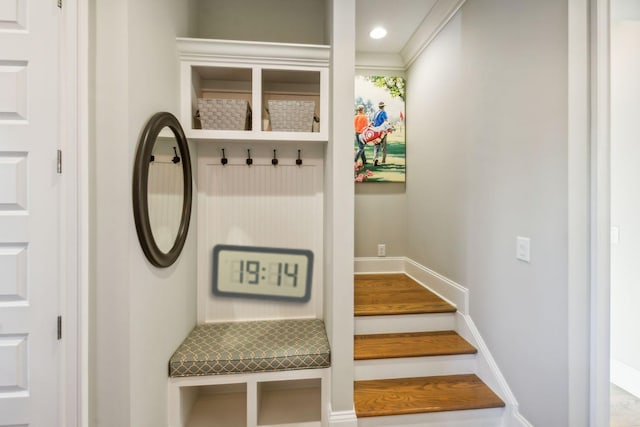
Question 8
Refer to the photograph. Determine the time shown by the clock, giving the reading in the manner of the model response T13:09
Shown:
T19:14
